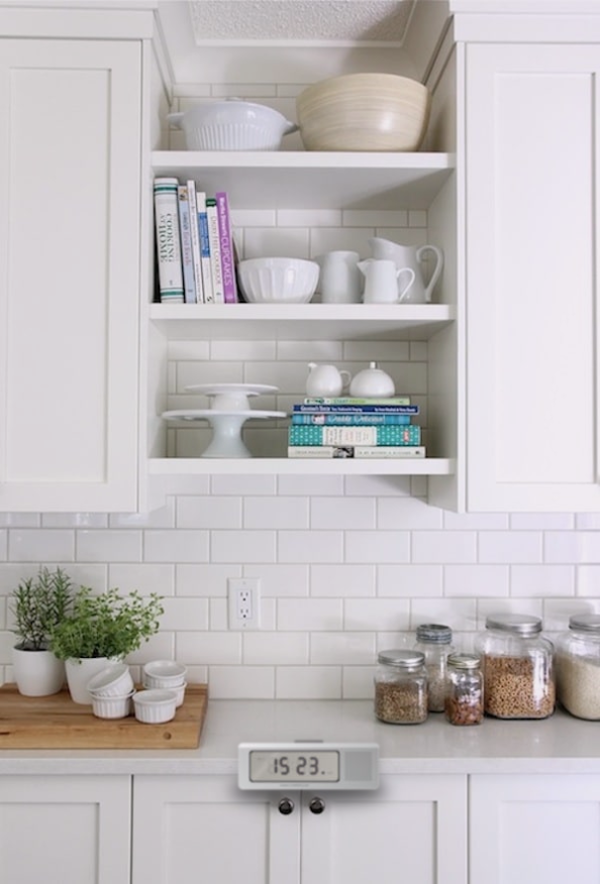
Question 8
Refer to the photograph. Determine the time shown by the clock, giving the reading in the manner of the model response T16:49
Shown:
T15:23
